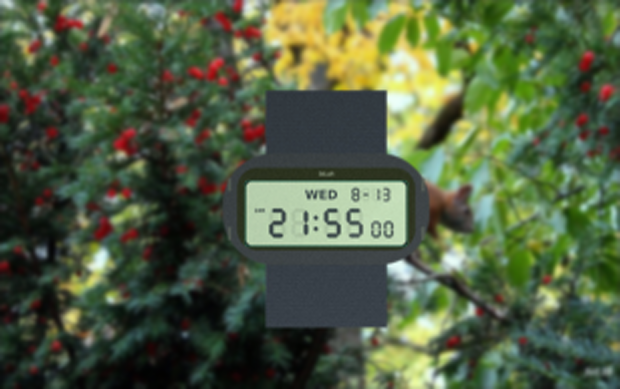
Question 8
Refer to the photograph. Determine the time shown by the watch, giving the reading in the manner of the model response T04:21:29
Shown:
T21:55:00
